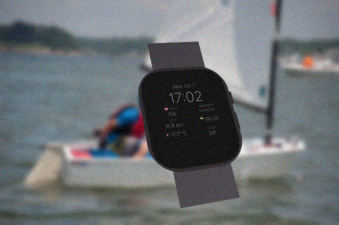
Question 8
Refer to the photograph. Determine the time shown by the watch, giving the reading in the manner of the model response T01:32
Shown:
T17:02
